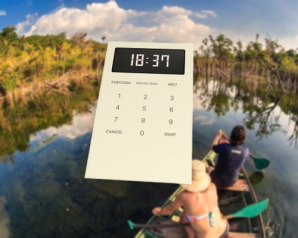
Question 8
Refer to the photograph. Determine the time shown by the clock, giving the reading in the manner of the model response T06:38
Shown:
T18:37
